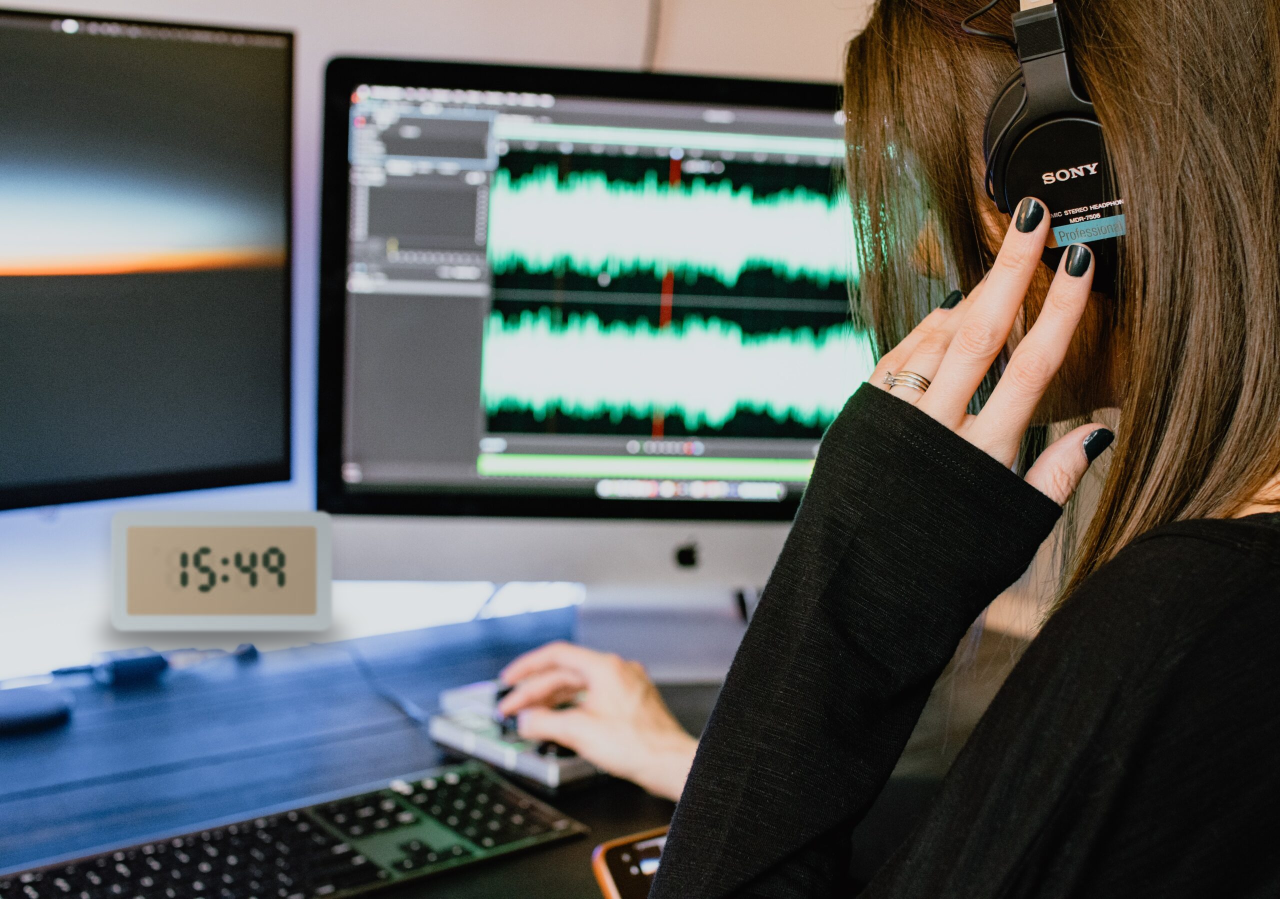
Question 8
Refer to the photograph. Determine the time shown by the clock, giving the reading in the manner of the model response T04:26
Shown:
T15:49
